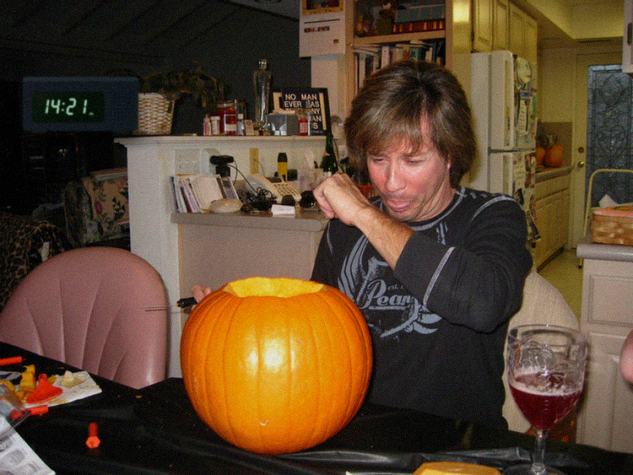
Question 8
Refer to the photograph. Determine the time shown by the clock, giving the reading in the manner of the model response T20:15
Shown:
T14:21
